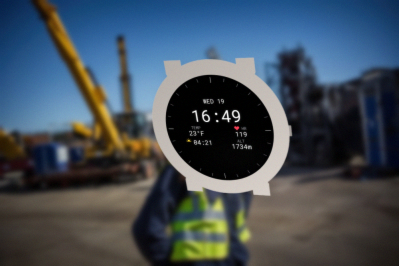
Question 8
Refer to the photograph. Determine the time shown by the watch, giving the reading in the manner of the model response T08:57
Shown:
T16:49
